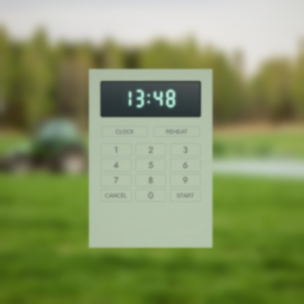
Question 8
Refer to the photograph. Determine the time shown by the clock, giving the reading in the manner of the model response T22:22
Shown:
T13:48
